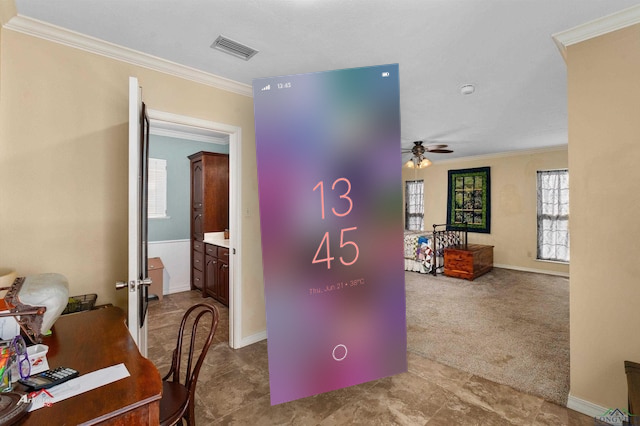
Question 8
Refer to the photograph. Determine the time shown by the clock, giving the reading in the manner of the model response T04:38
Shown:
T13:45
